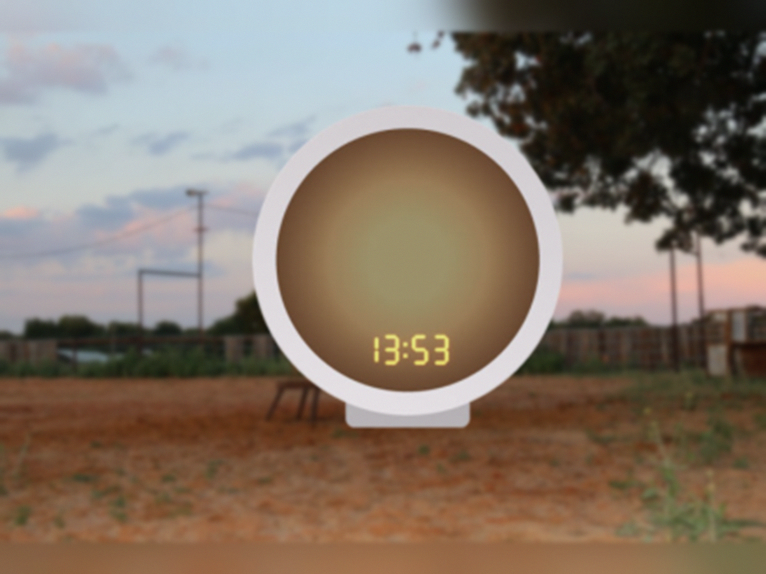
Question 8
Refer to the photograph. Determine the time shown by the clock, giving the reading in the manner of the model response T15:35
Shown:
T13:53
